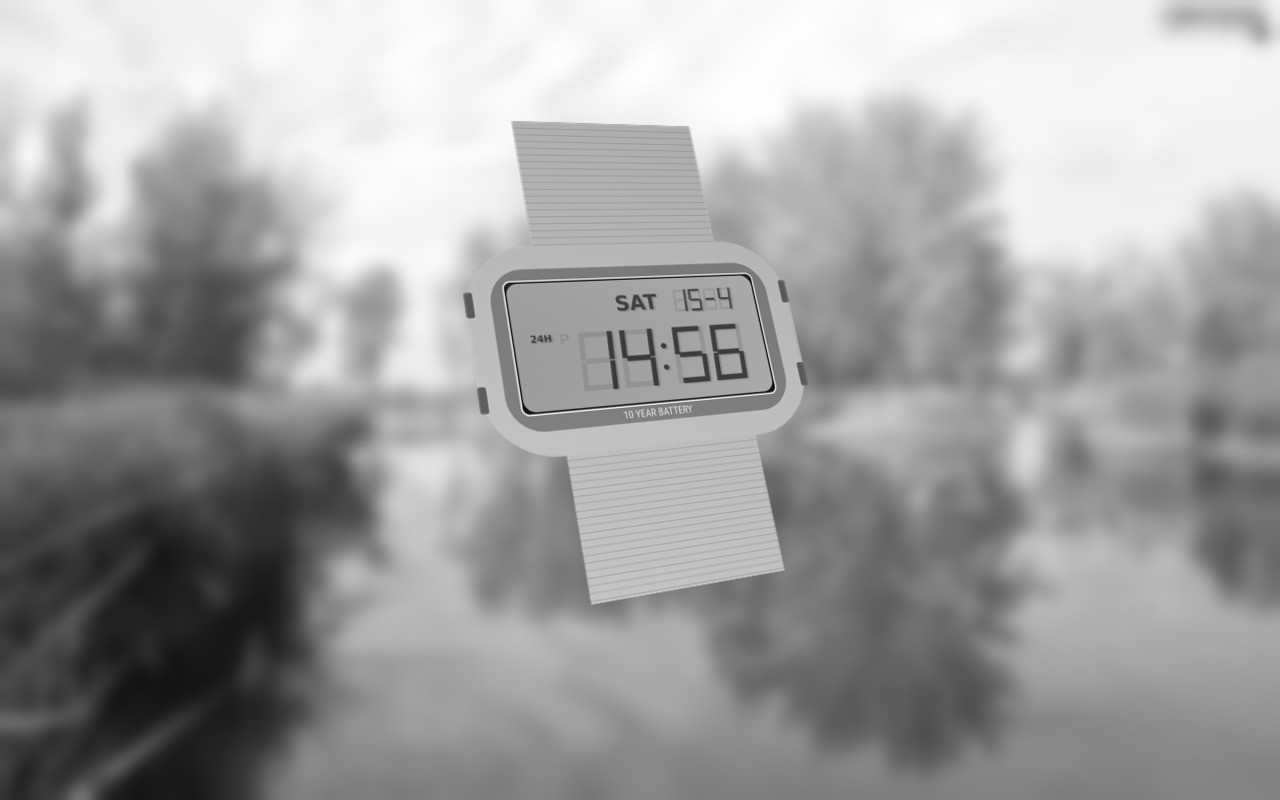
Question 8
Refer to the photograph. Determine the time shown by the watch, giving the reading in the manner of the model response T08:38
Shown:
T14:56
